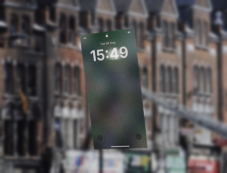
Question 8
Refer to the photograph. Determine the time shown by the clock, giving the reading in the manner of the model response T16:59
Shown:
T15:49
